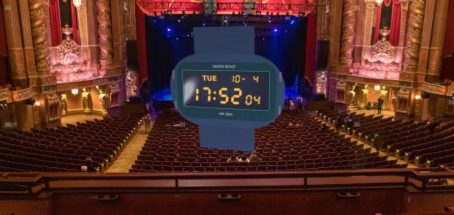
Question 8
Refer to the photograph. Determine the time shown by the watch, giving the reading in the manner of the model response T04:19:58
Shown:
T17:52:04
